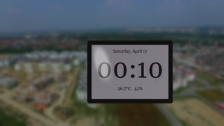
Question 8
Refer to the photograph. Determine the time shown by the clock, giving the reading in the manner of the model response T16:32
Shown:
T00:10
